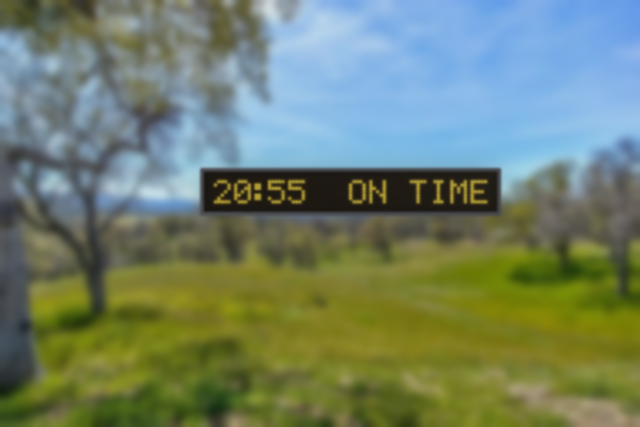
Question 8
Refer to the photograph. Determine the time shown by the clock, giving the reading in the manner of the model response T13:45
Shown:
T20:55
